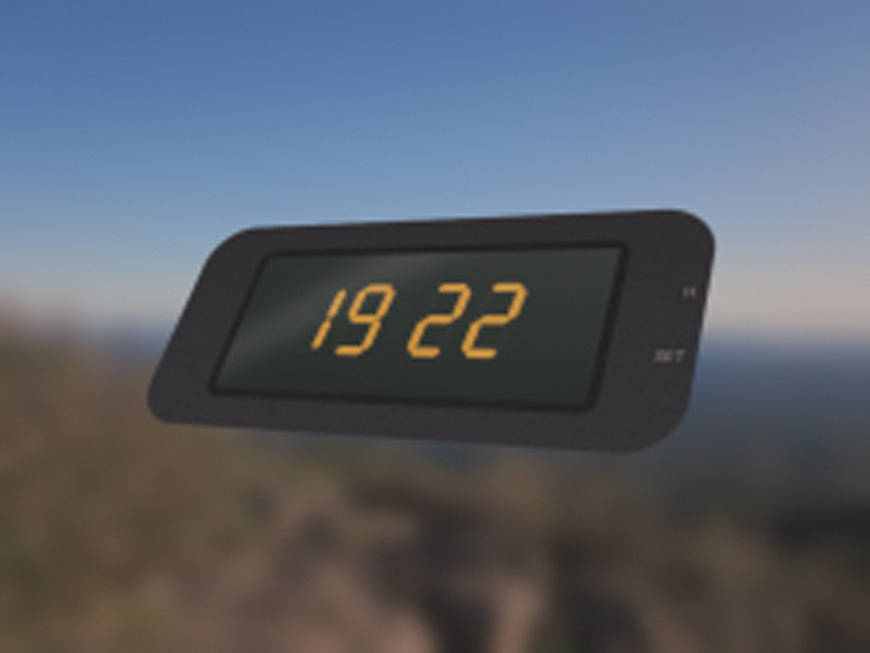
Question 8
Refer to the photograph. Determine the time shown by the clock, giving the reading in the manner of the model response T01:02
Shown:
T19:22
